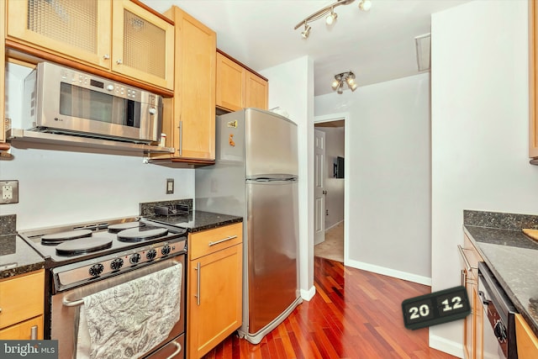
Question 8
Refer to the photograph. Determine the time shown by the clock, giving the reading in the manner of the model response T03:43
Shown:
T20:12
